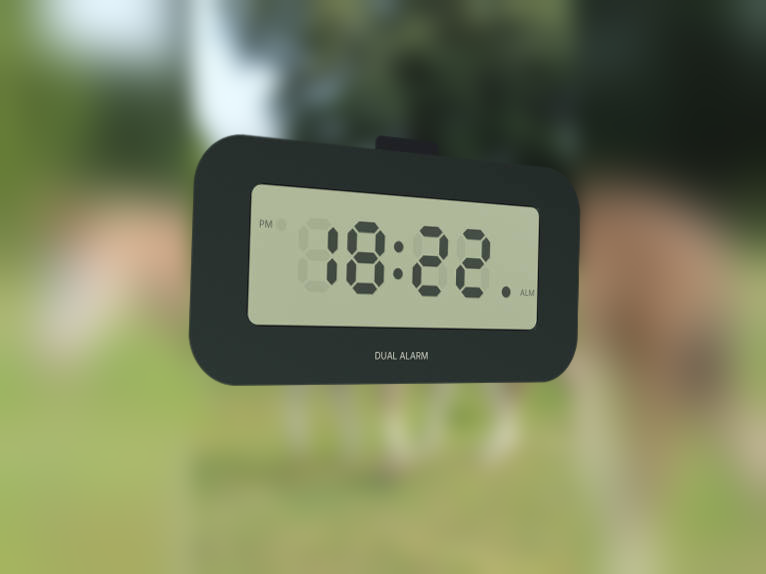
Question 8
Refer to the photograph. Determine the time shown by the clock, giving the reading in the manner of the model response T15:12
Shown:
T18:22
